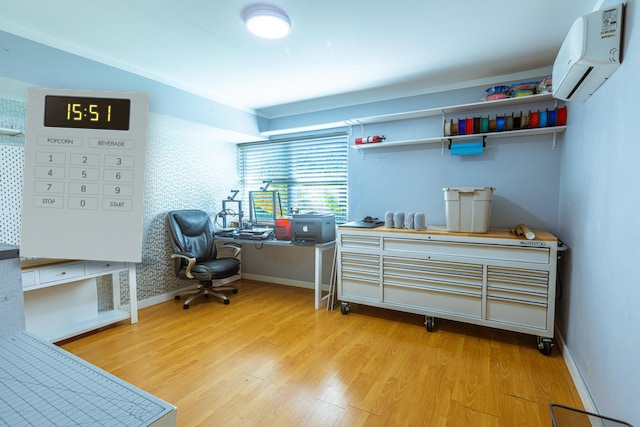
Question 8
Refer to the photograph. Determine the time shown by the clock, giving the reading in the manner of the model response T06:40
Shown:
T15:51
